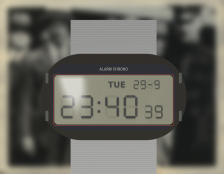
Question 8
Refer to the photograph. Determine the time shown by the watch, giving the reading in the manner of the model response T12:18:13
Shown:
T23:40:39
